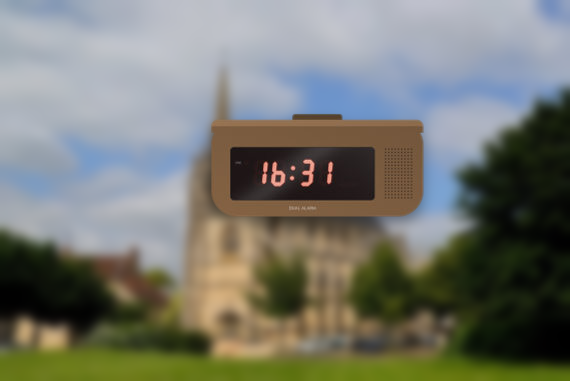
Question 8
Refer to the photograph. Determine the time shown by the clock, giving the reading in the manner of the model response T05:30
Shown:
T16:31
